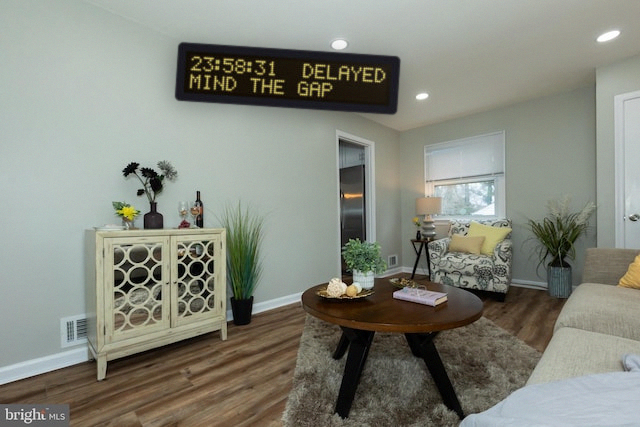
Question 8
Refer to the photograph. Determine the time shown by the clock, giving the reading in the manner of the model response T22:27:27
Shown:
T23:58:31
